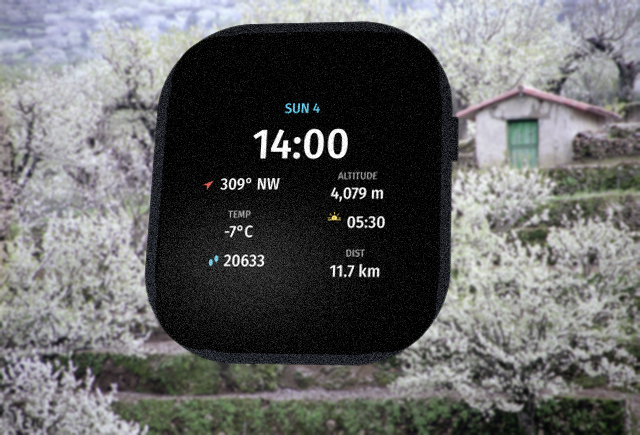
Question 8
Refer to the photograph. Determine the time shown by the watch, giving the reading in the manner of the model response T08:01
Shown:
T14:00
